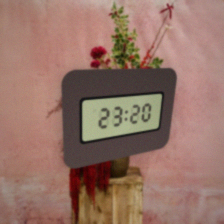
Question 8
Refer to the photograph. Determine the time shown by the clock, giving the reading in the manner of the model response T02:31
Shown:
T23:20
